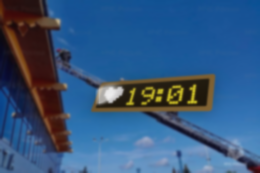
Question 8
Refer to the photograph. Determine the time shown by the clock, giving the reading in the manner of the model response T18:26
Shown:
T19:01
